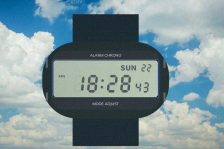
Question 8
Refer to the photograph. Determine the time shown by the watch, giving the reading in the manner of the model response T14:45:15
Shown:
T18:28:43
